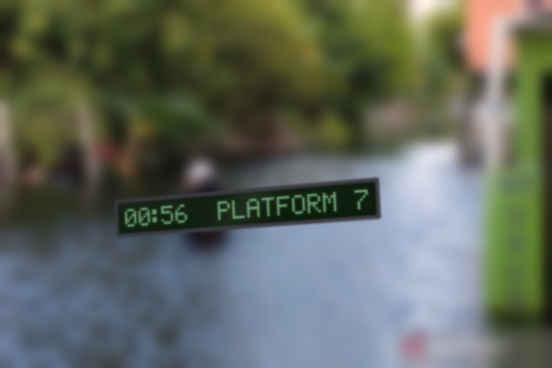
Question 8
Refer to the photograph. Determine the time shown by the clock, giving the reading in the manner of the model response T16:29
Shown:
T00:56
